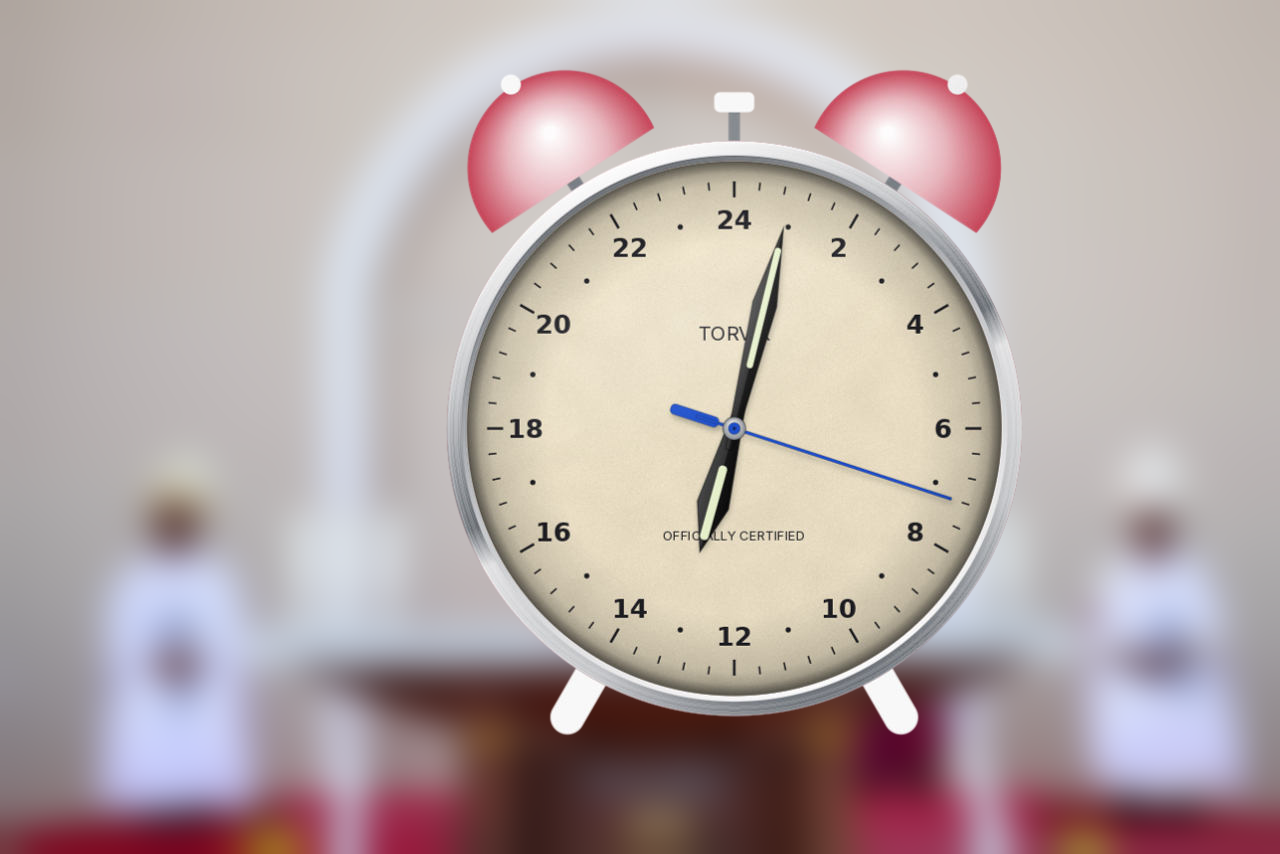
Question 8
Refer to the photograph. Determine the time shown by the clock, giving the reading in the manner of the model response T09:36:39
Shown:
T13:02:18
